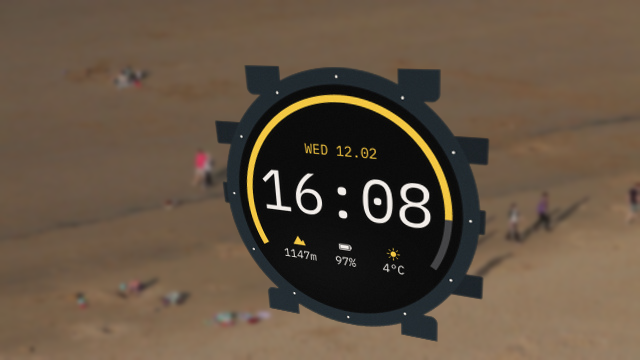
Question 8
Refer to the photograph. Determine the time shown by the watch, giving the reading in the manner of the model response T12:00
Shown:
T16:08
